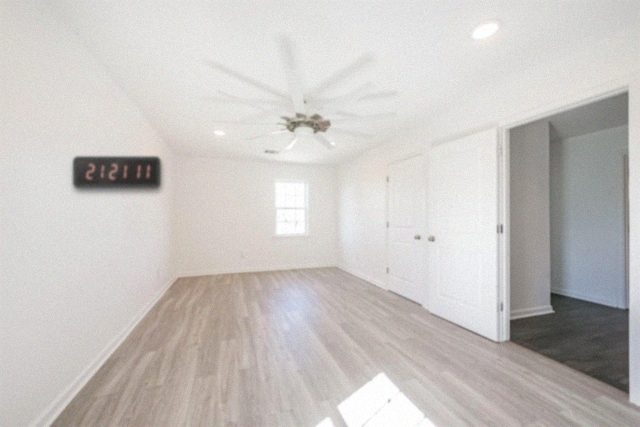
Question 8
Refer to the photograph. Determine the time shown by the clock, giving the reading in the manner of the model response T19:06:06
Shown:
T21:21:11
